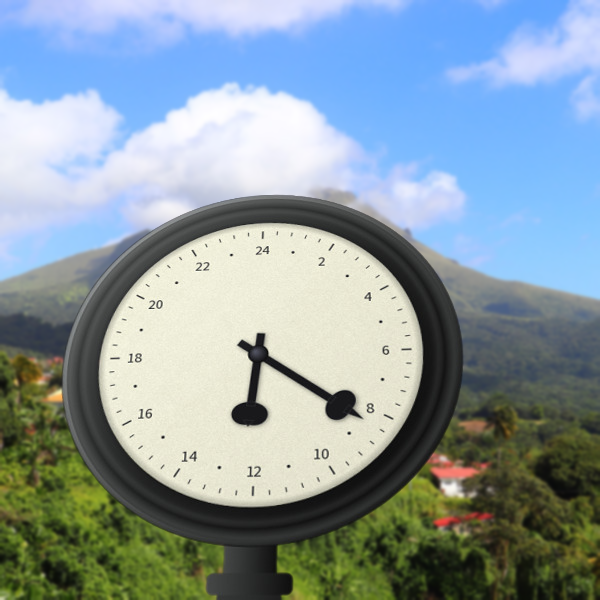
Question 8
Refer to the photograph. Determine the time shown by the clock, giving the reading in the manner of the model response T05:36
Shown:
T12:21
